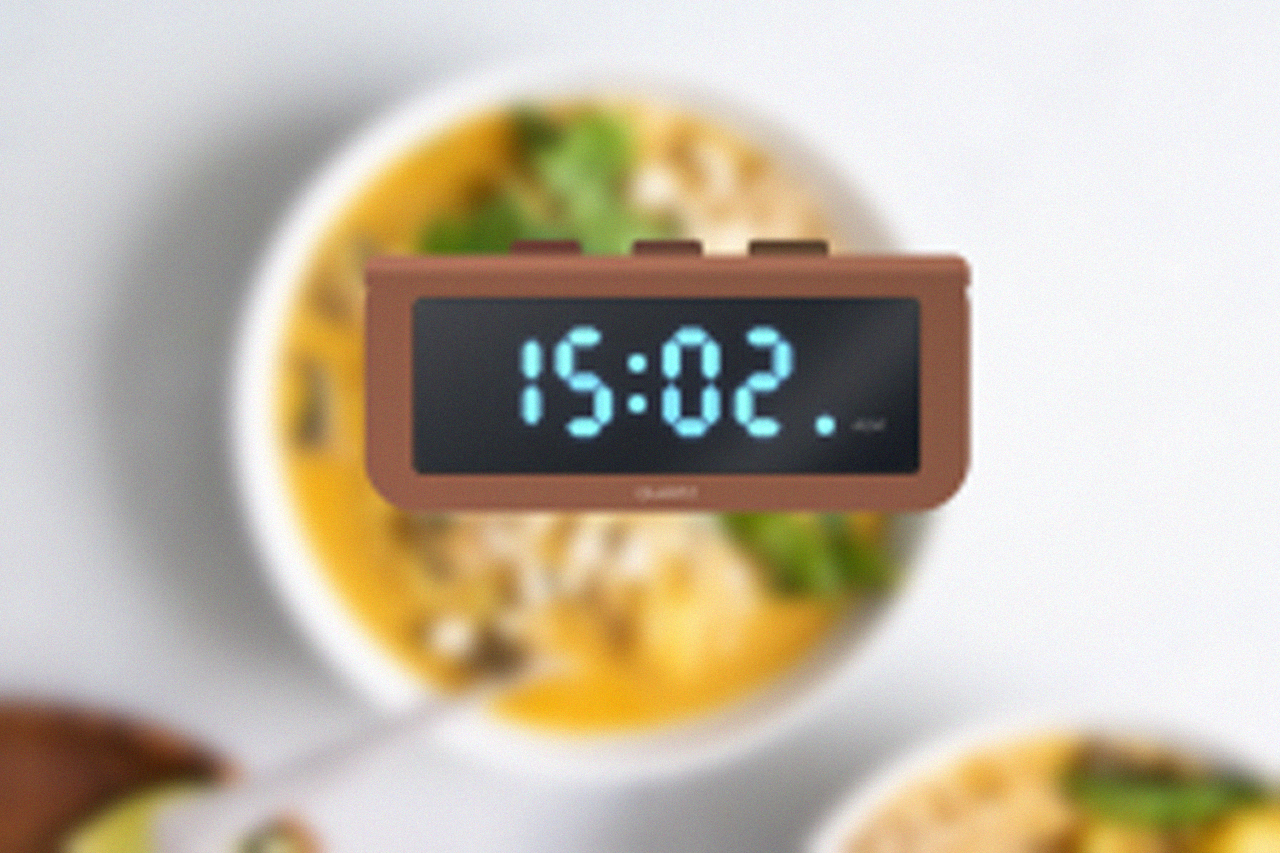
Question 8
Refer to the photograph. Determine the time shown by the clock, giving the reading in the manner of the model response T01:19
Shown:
T15:02
